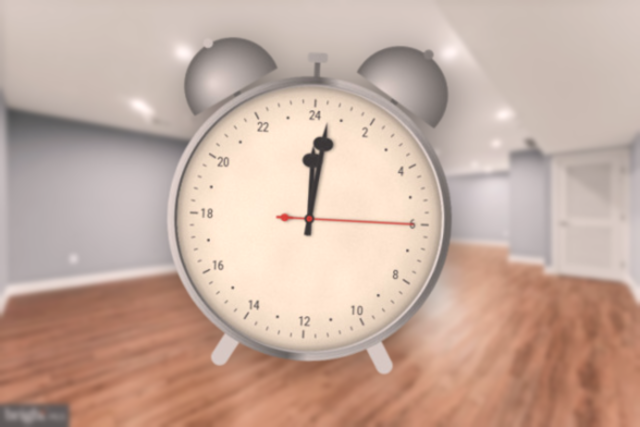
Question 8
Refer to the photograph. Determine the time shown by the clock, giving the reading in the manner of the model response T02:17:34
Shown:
T00:01:15
